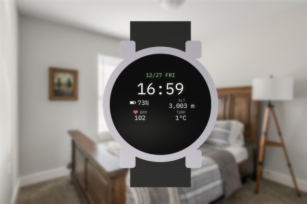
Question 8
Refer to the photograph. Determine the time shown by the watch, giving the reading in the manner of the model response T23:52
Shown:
T16:59
